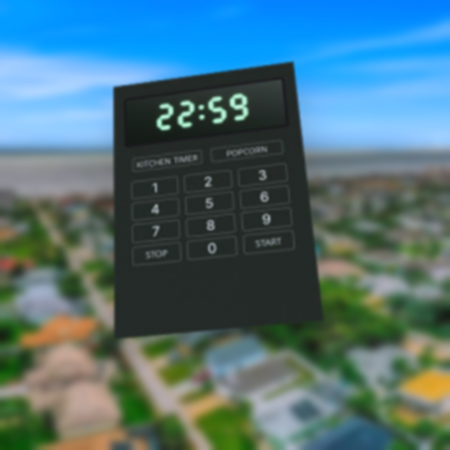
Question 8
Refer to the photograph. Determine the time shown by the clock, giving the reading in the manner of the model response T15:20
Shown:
T22:59
